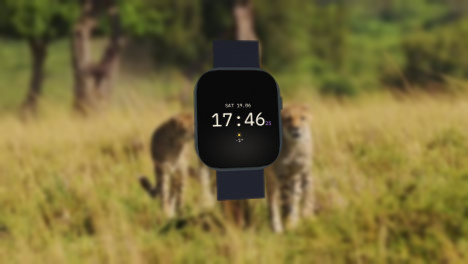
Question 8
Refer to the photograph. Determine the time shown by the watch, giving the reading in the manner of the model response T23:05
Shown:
T17:46
